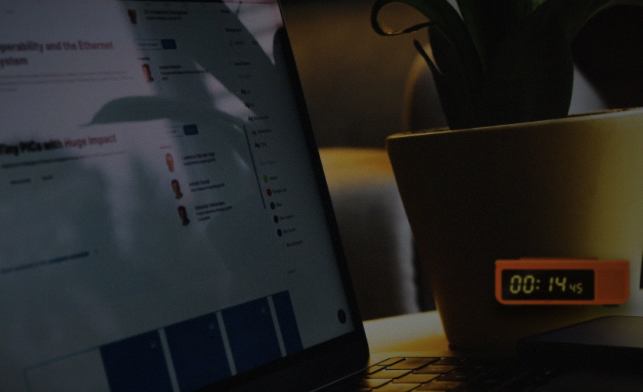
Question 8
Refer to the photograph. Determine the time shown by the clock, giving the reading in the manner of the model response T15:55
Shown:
T00:14
